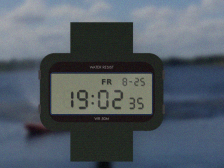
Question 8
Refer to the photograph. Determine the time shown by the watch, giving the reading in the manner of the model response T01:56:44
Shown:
T19:02:35
